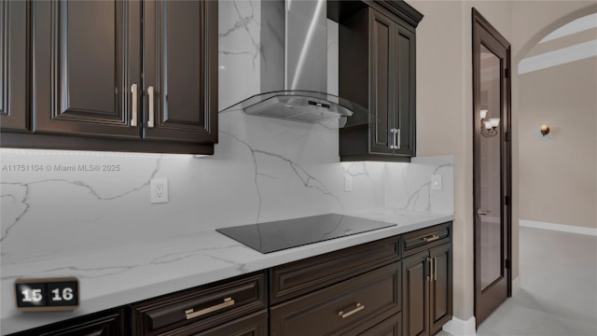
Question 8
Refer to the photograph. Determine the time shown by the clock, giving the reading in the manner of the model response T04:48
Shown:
T15:16
